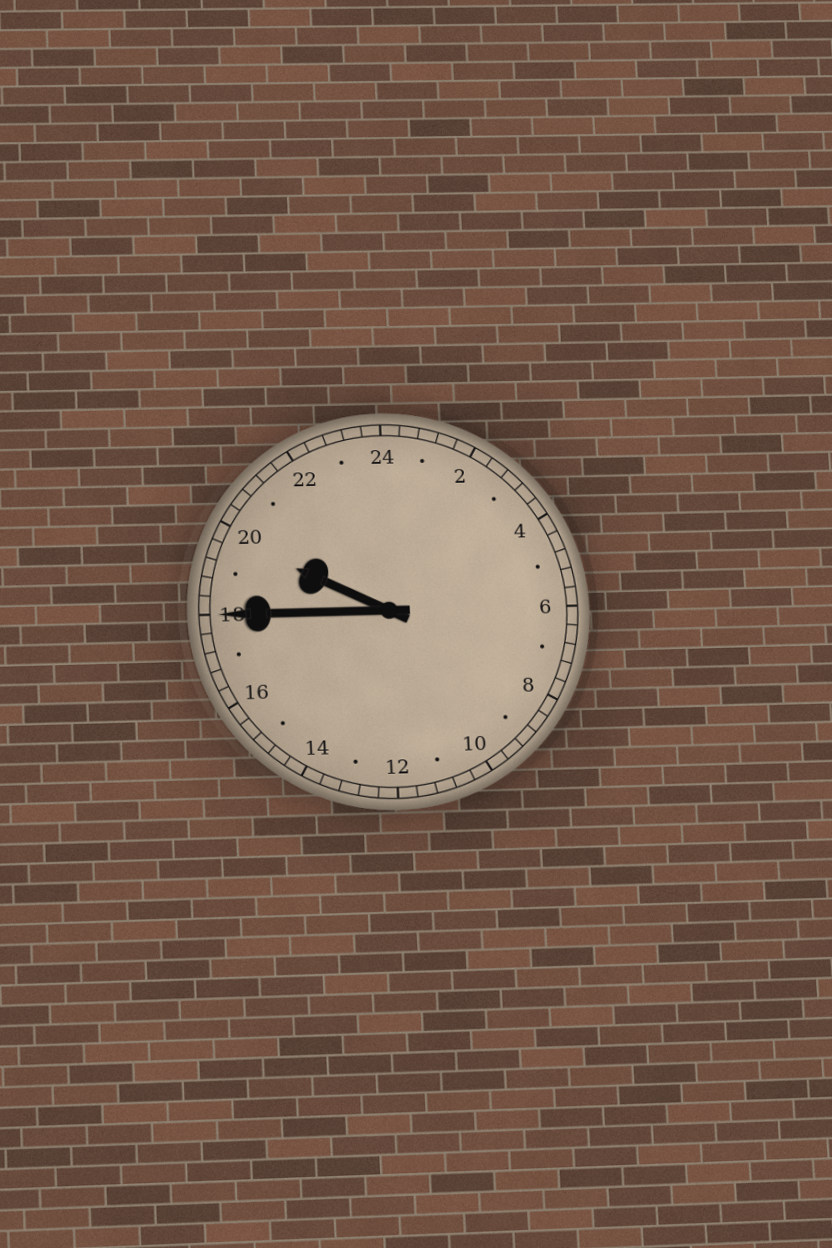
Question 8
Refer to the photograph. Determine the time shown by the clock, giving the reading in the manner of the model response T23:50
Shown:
T19:45
